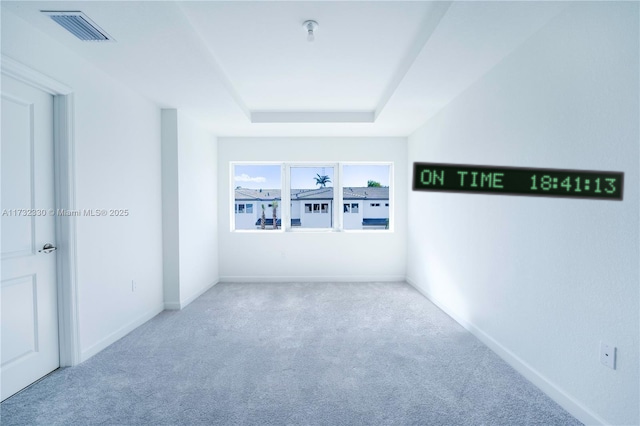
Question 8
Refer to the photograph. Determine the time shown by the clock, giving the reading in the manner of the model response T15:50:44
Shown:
T18:41:13
